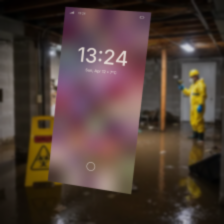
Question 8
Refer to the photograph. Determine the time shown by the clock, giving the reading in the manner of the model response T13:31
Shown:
T13:24
